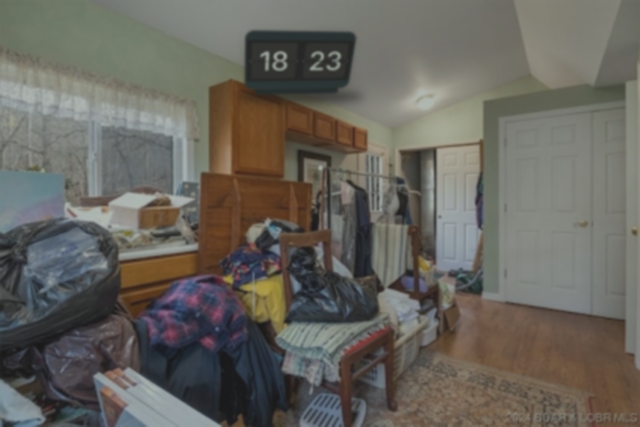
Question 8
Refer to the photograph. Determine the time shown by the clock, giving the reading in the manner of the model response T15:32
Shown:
T18:23
